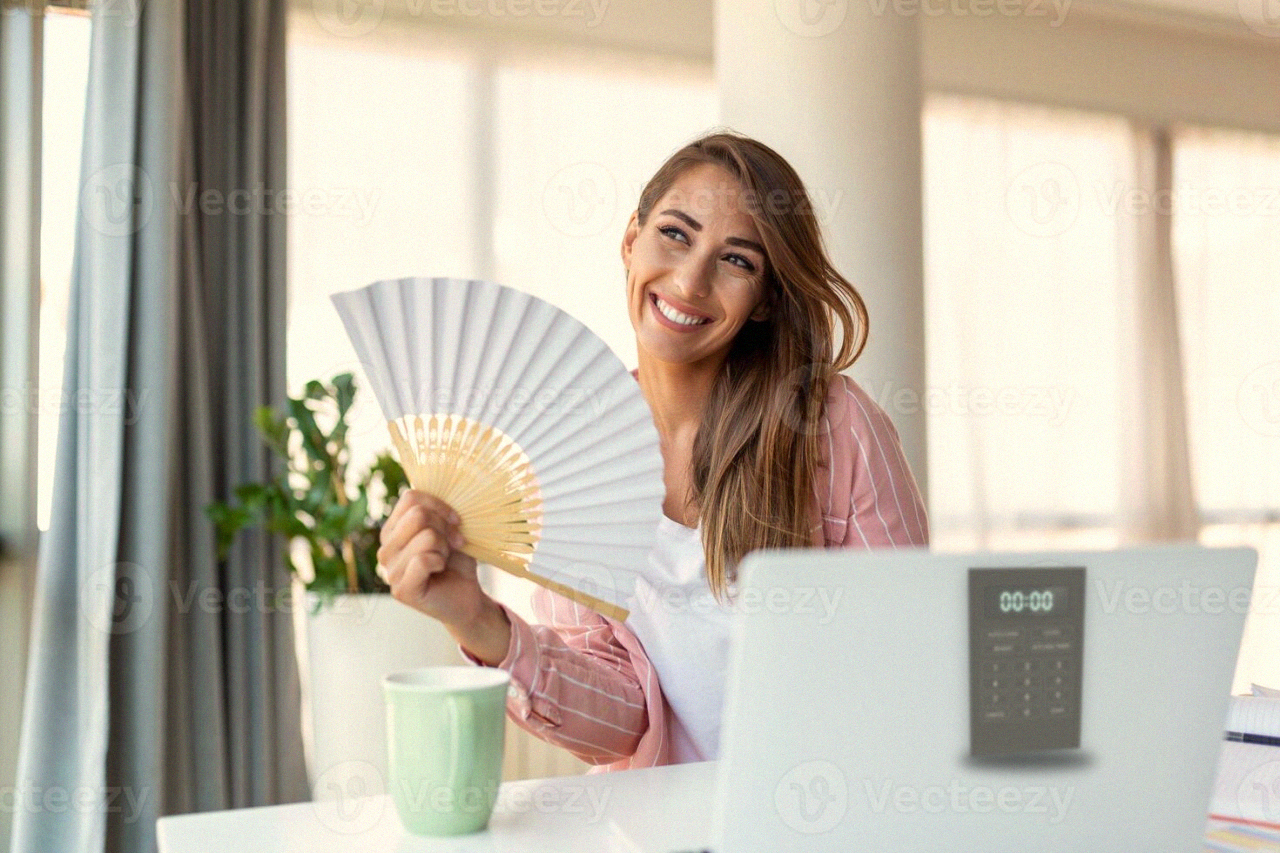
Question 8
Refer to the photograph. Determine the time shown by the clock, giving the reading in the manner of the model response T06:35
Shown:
T00:00
